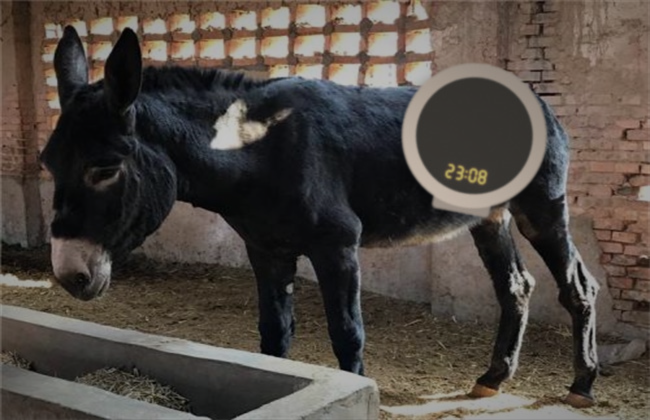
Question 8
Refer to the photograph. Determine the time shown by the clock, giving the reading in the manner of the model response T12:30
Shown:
T23:08
